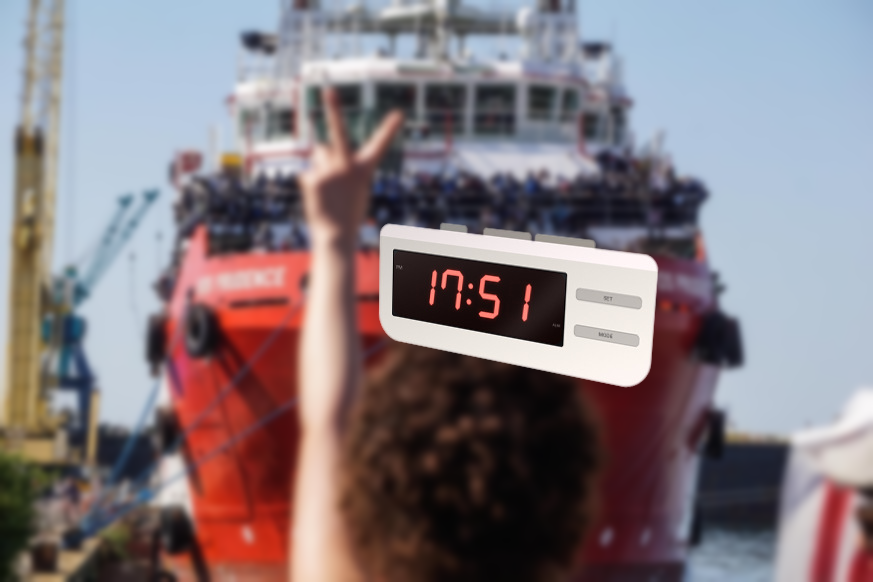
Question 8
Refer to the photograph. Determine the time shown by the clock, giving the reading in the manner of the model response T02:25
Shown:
T17:51
